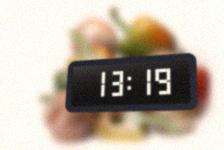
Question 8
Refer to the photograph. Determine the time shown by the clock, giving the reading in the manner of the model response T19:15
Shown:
T13:19
